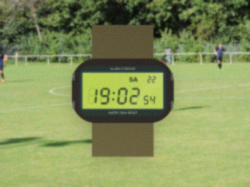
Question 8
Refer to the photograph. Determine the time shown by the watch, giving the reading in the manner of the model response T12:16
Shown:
T19:02
